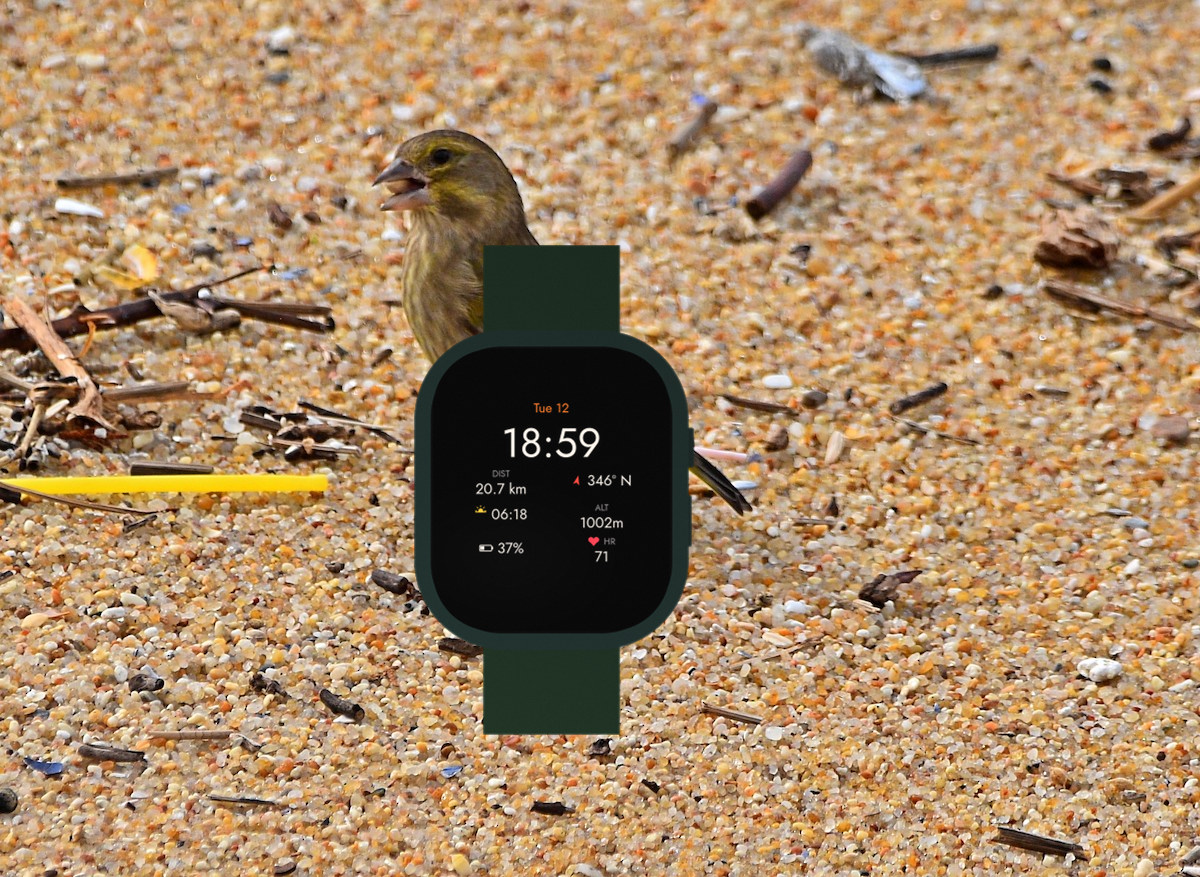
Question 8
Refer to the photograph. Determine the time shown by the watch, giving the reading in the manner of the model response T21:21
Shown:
T18:59
